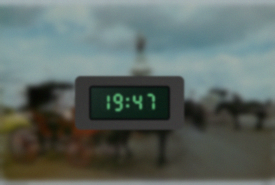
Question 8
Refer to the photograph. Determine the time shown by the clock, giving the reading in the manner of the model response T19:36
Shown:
T19:47
